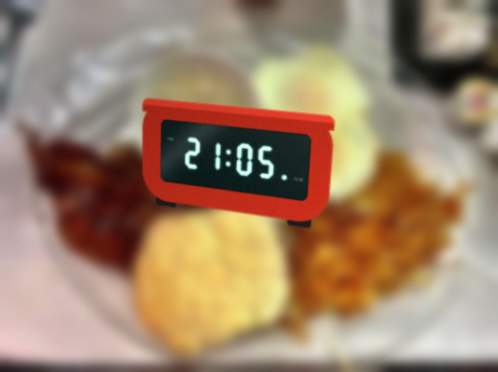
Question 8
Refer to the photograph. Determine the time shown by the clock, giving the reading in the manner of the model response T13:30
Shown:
T21:05
